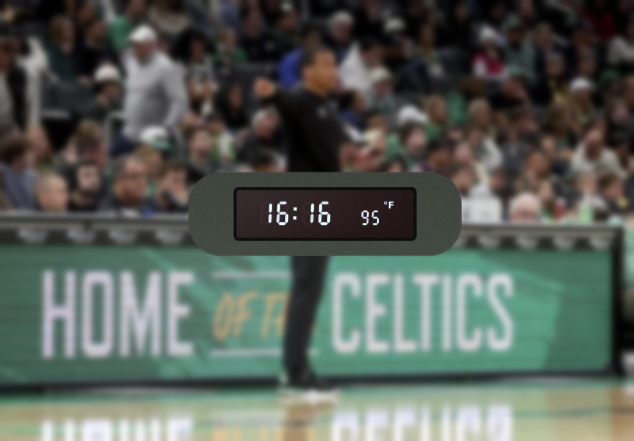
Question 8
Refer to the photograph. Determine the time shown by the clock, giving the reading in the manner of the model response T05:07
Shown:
T16:16
